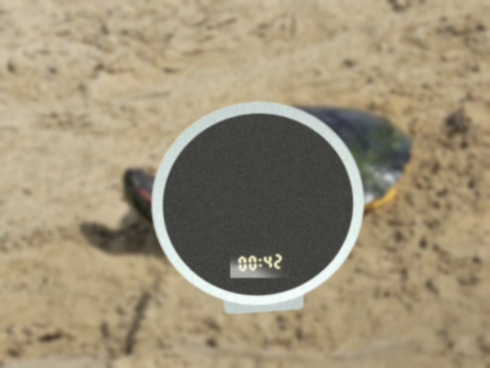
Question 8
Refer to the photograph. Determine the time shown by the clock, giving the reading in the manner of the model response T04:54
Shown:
T00:42
